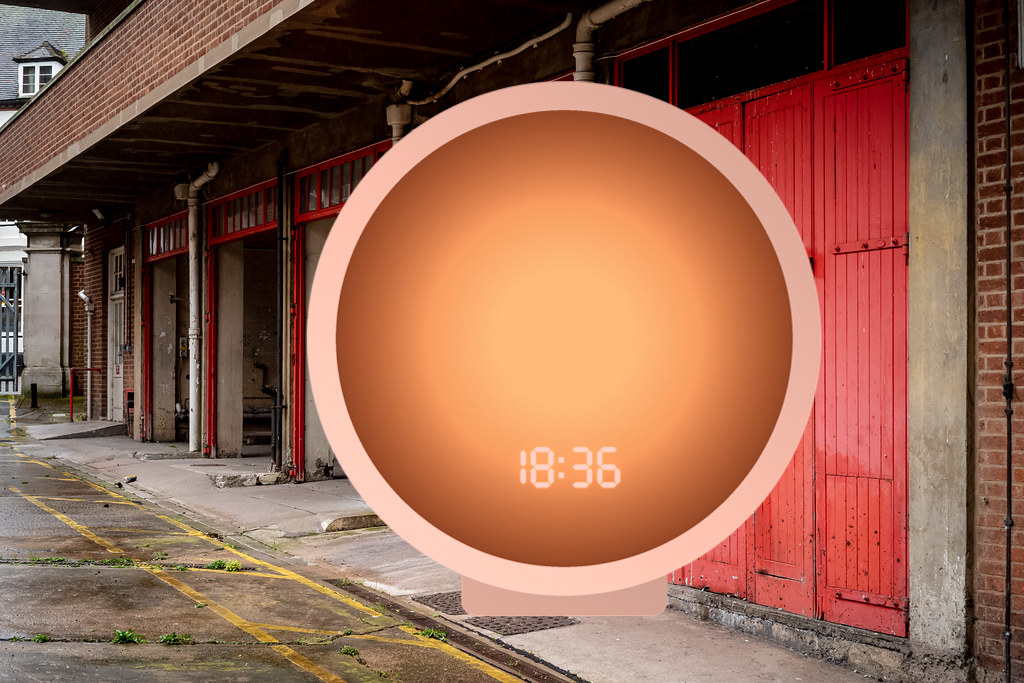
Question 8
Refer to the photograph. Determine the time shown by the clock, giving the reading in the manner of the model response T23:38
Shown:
T18:36
